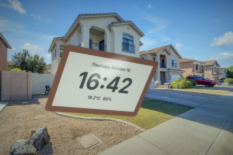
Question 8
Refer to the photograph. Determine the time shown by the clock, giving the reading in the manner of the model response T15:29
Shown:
T16:42
